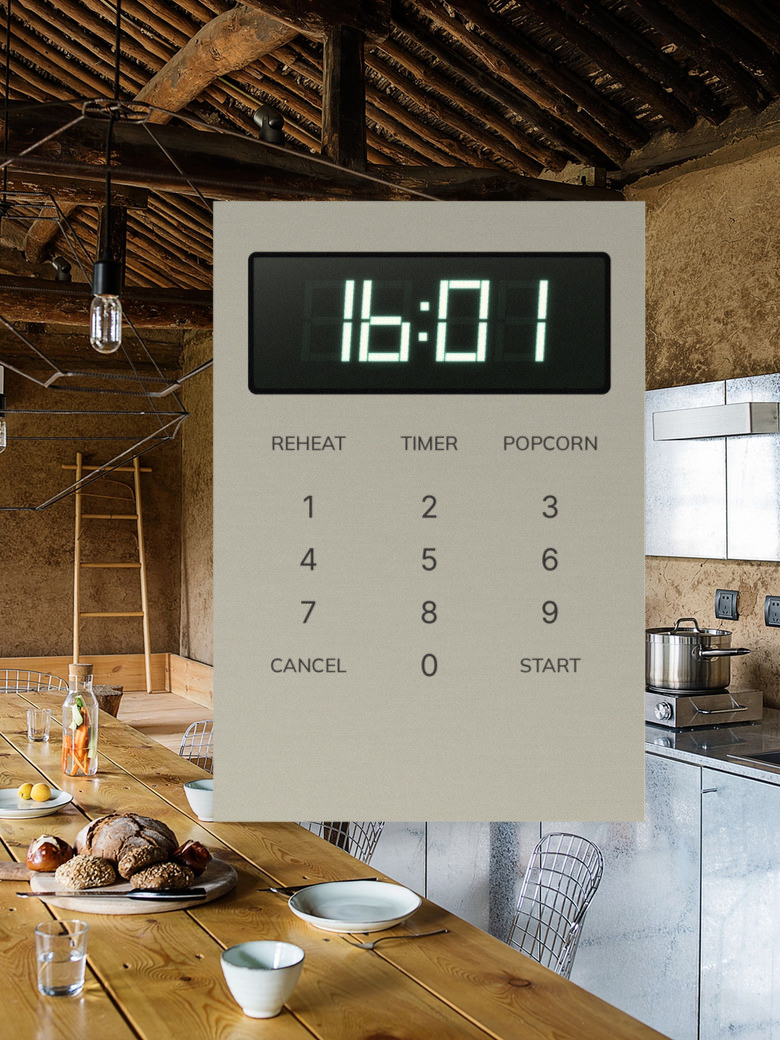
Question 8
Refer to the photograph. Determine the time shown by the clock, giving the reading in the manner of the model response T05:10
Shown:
T16:01
